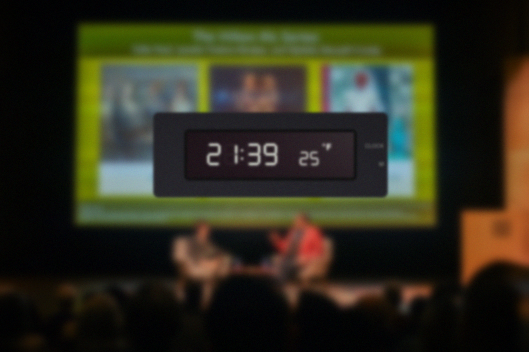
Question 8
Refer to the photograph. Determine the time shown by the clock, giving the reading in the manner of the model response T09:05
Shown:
T21:39
